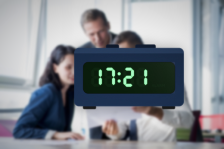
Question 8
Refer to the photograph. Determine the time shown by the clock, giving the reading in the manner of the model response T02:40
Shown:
T17:21
